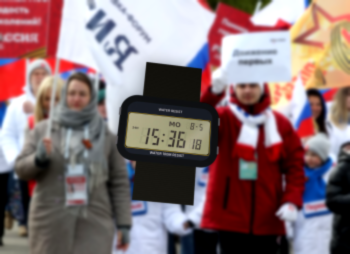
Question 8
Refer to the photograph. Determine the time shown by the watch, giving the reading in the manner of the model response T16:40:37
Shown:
T15:36:18
